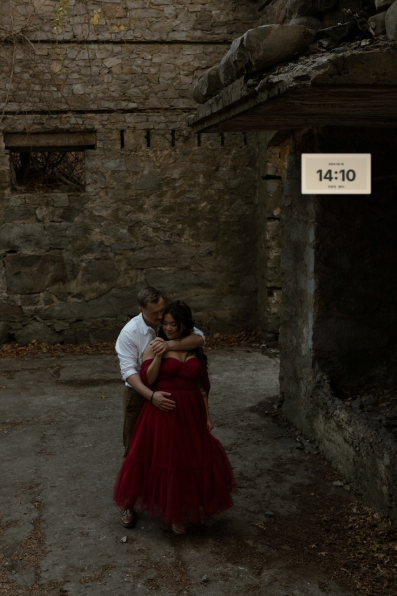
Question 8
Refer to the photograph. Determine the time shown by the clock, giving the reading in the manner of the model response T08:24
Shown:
T14:10
